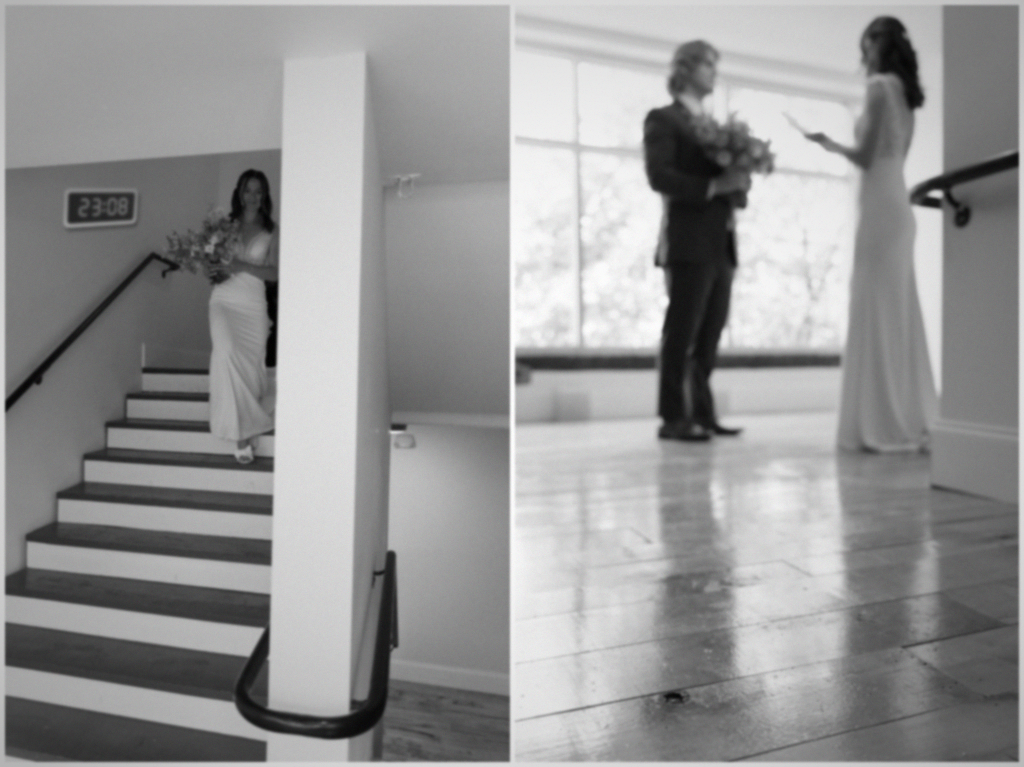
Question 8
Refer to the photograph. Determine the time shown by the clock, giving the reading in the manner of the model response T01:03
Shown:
T23:08
